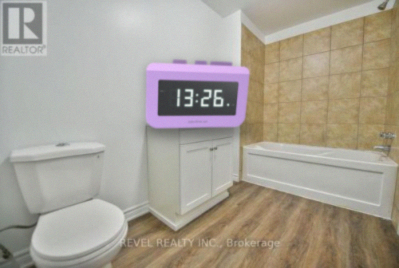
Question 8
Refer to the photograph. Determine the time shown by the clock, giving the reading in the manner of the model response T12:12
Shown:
T13:26
